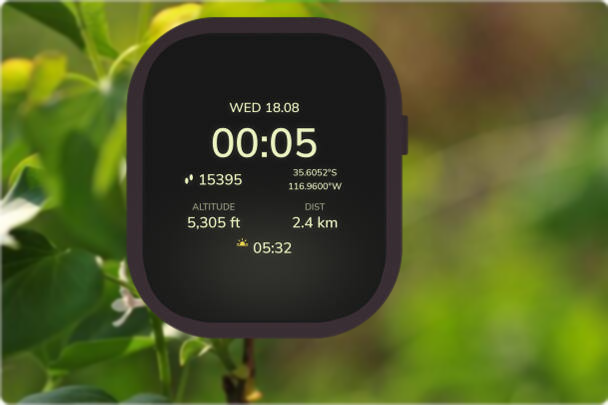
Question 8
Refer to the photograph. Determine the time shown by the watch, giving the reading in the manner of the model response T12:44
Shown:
T00:05
